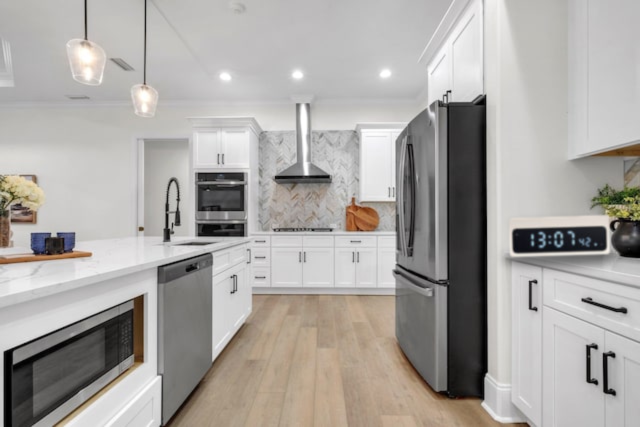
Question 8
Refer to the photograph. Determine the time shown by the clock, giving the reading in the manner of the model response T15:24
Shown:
T13:07
